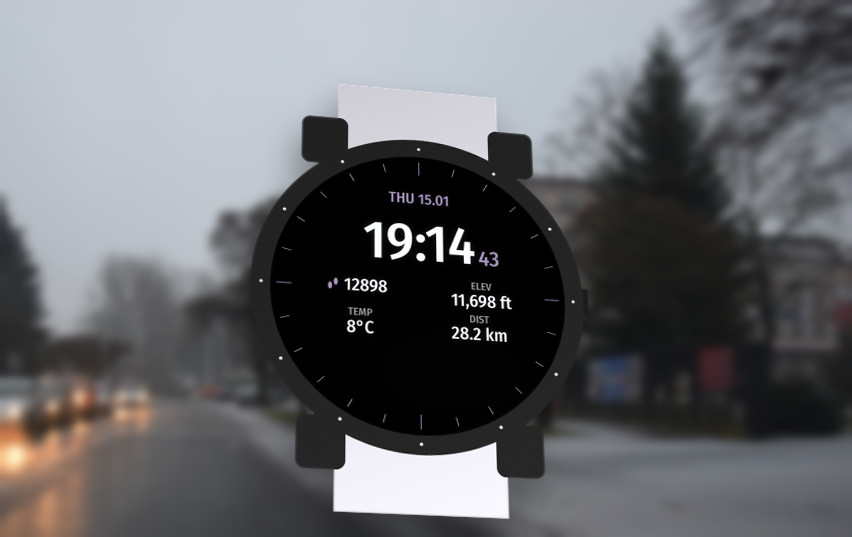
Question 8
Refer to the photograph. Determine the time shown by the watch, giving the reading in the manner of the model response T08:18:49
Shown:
T19:14:43
